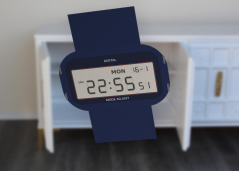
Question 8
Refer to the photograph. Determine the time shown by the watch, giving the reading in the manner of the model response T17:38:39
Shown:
T22:55:51
